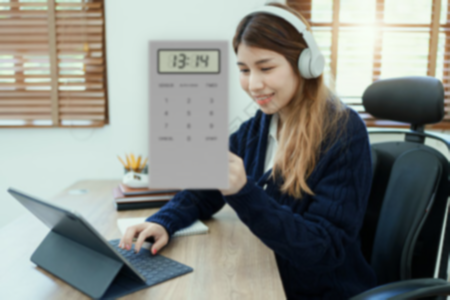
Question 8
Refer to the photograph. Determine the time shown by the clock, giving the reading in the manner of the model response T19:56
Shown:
T13:14
